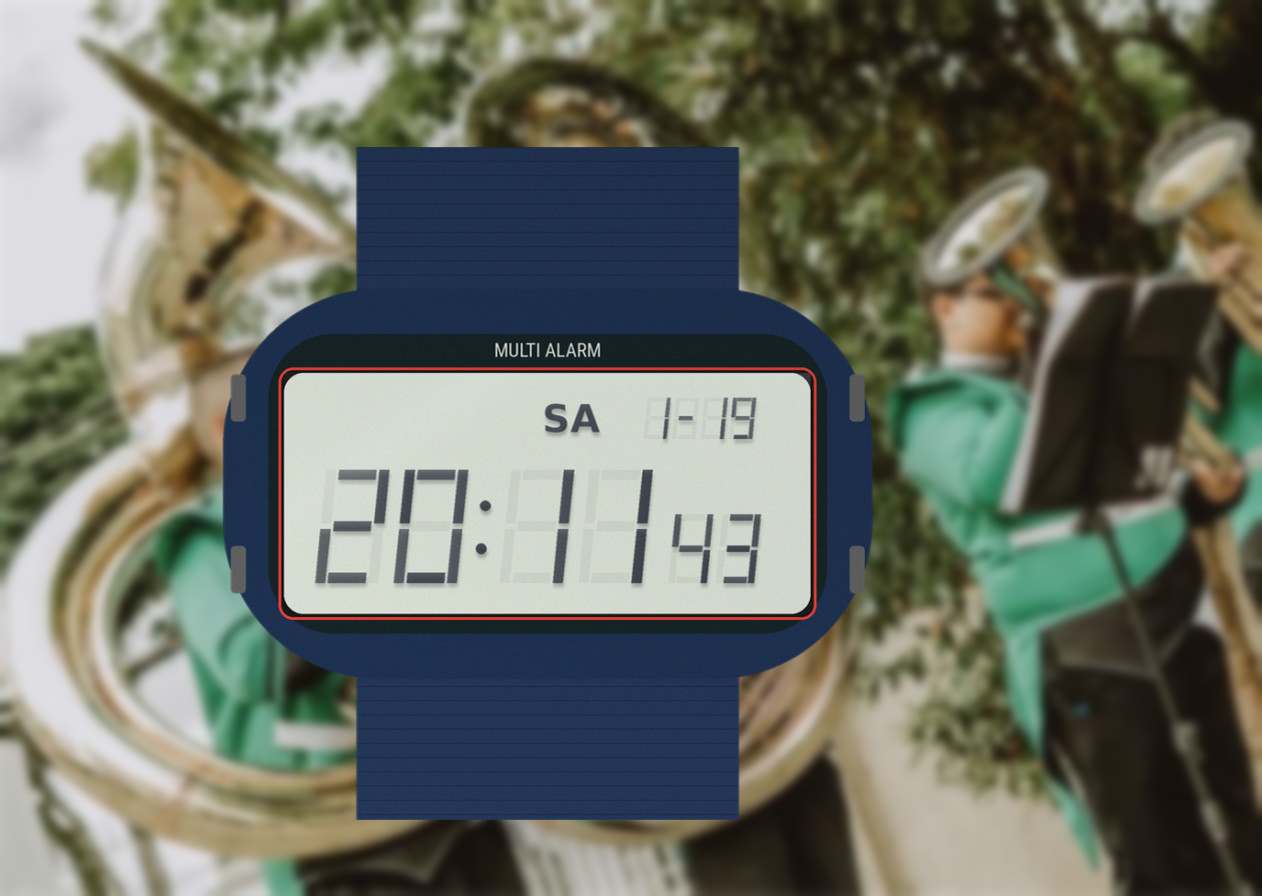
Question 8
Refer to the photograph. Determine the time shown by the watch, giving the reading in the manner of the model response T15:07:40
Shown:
T20:11:43
